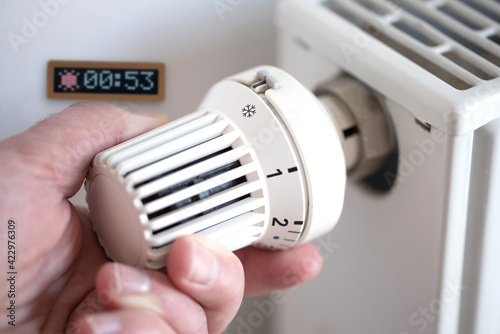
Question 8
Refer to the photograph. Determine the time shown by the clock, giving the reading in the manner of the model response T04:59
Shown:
T00:53
